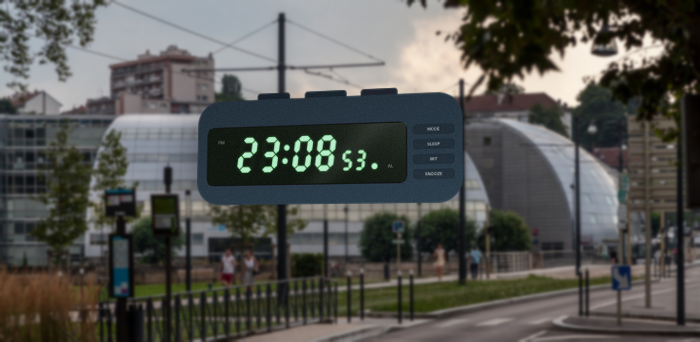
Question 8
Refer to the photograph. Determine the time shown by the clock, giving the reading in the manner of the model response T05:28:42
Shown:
T23:08:53
